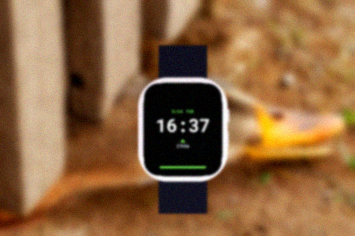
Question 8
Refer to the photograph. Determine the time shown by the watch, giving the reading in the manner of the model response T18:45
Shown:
T16:37
